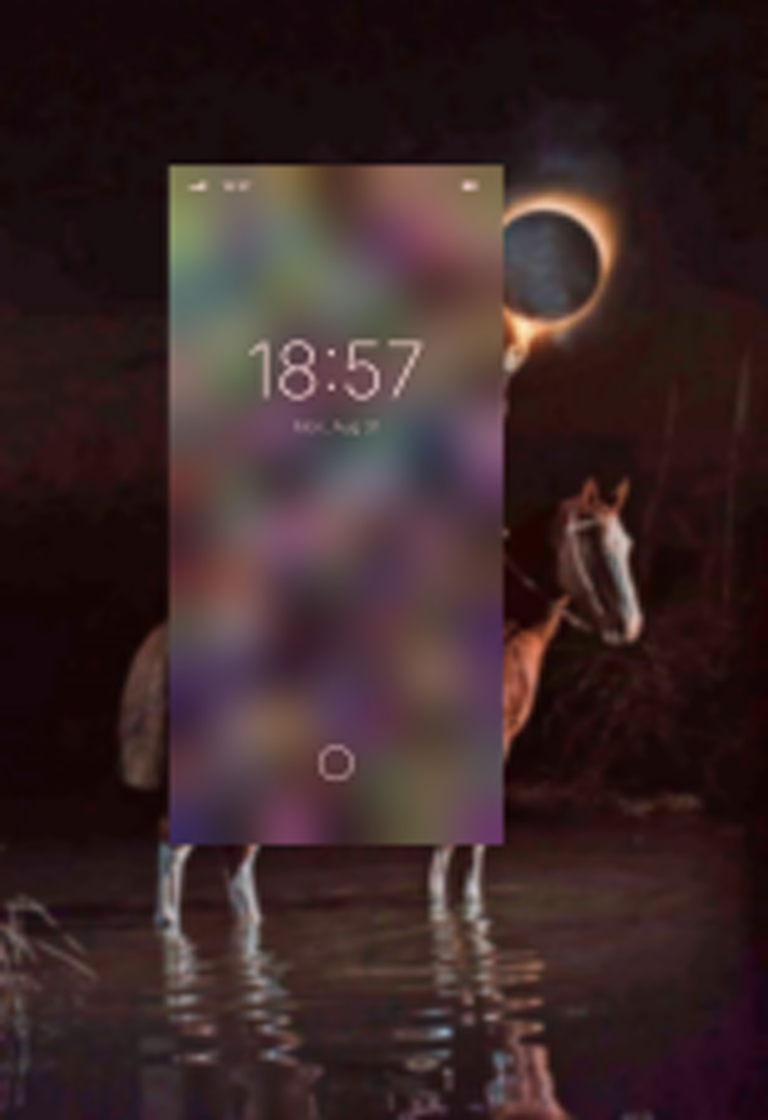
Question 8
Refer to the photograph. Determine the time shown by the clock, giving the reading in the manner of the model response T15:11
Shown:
T18:57
